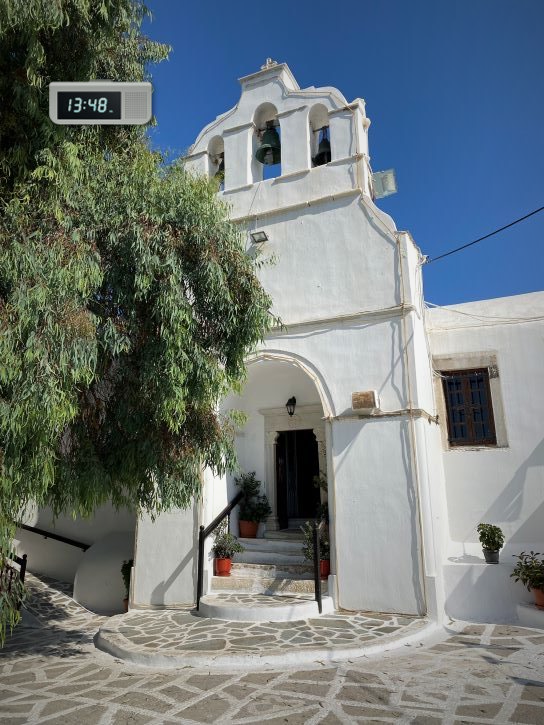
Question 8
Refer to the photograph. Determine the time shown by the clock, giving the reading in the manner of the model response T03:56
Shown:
T13:48
